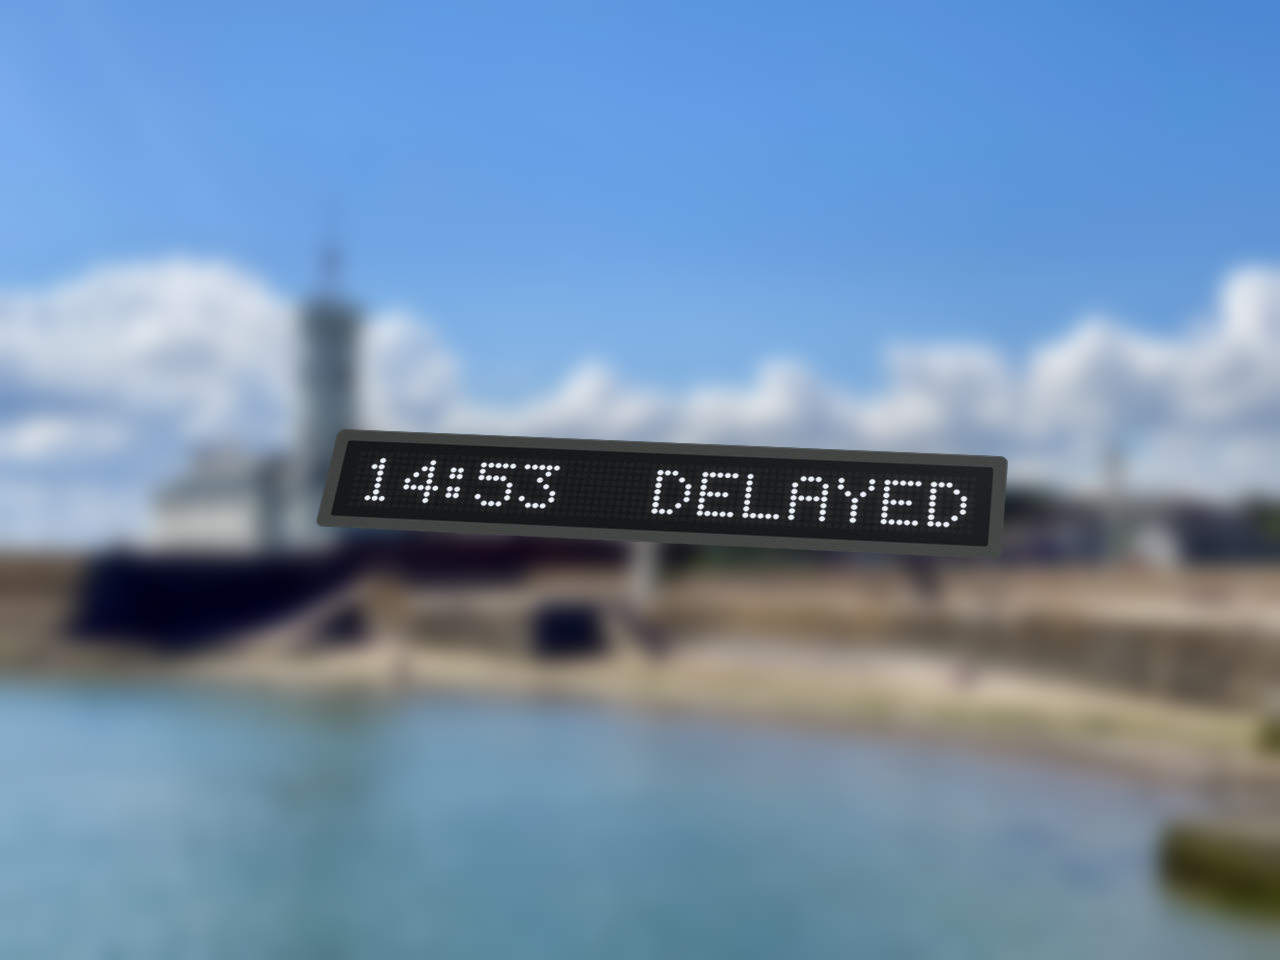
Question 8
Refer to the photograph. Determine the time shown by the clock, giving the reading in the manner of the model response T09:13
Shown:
T14:53
